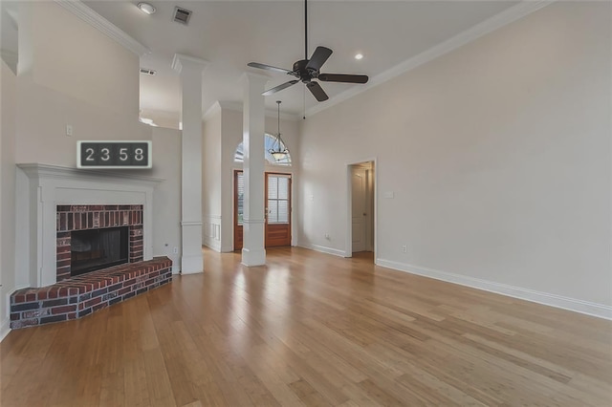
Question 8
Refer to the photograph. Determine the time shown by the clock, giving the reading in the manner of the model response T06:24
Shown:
T23:58
